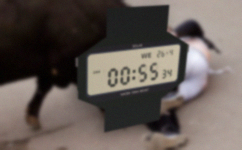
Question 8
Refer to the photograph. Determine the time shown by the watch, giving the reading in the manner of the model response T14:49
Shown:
T00:55
